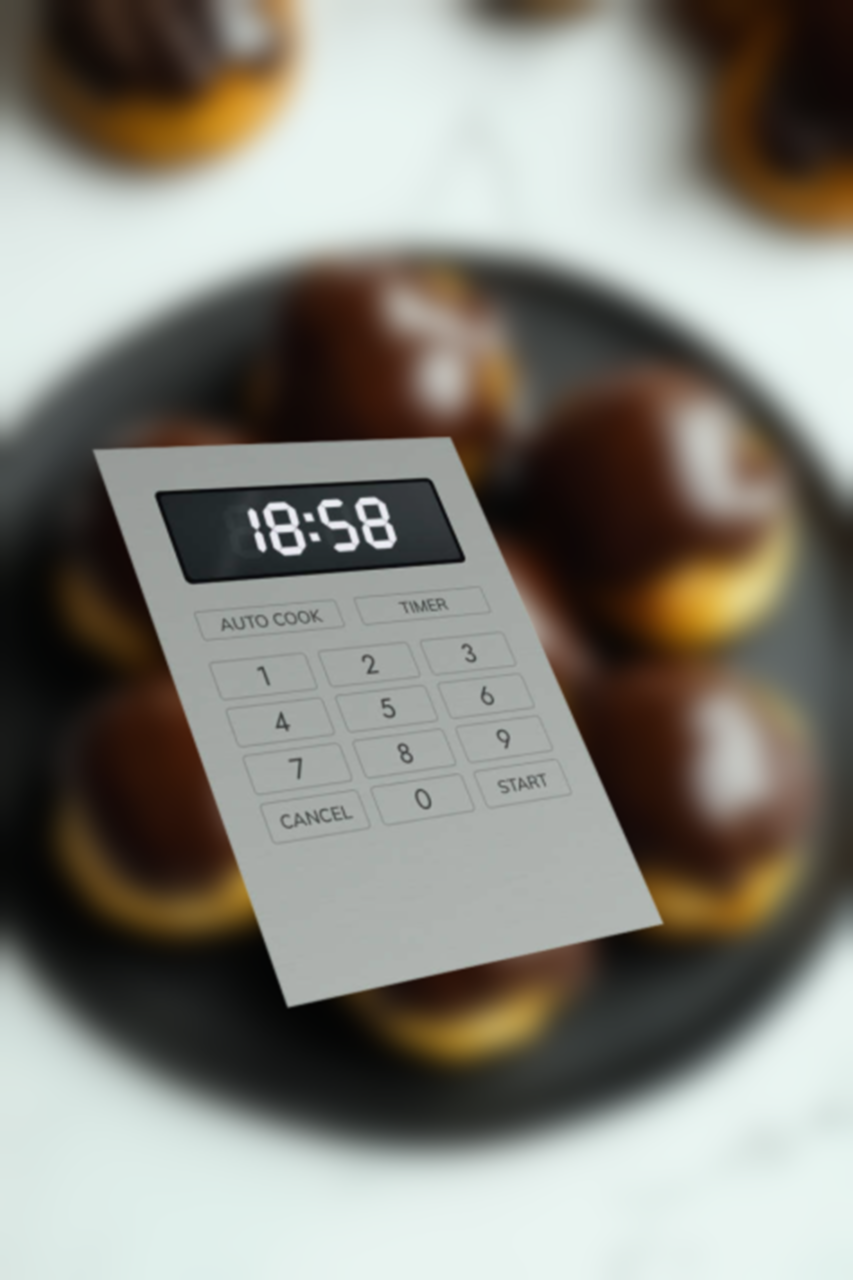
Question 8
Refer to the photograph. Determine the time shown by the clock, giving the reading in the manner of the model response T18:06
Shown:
T18:58
